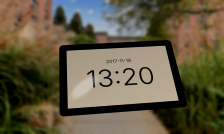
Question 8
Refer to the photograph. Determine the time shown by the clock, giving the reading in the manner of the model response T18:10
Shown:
T13:20
